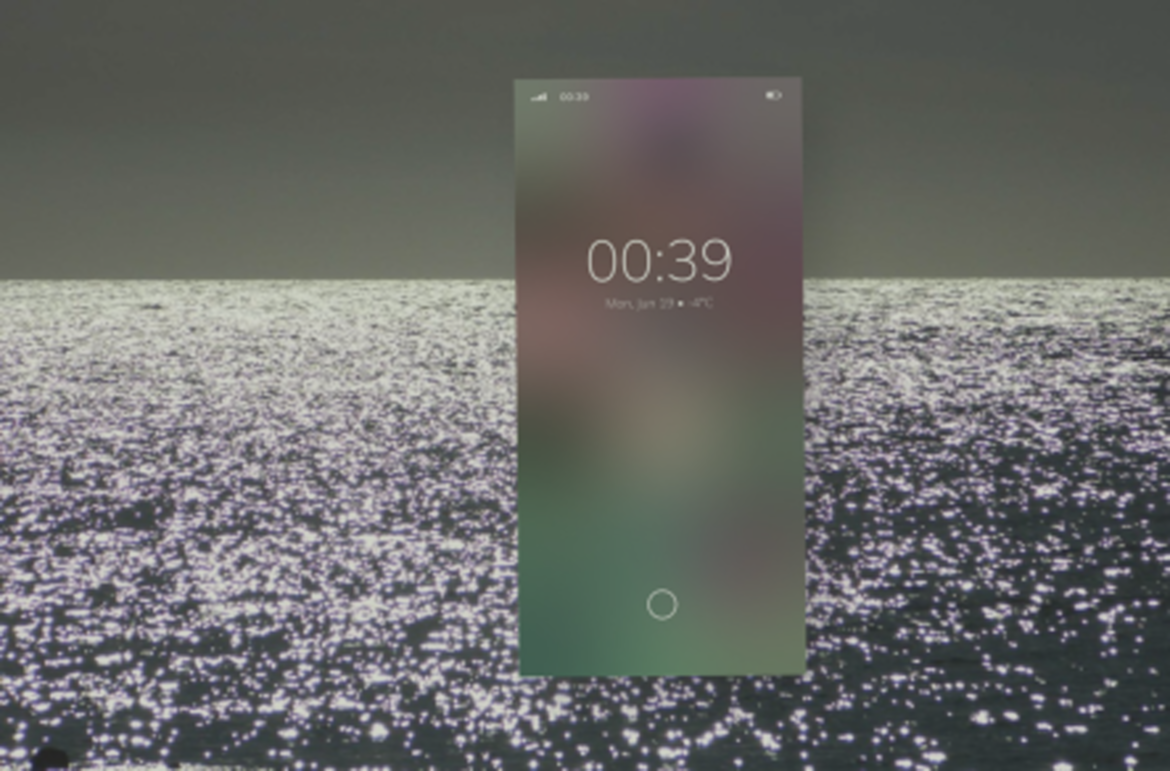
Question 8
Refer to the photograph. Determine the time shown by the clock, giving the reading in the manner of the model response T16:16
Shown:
T00:39
